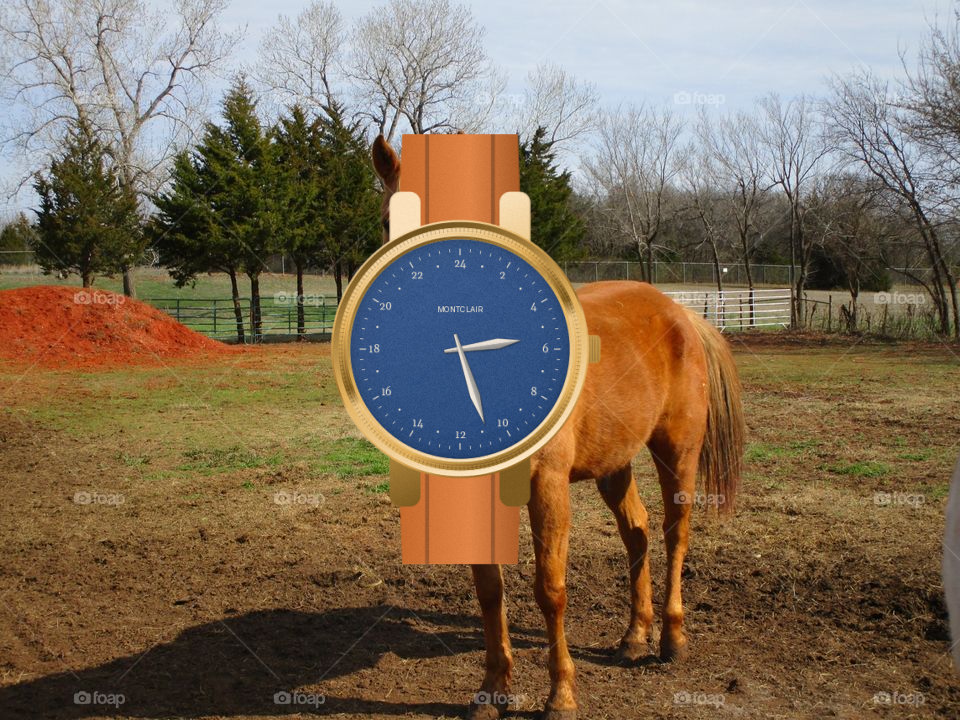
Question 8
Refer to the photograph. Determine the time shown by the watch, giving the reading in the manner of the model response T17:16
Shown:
T05:27
